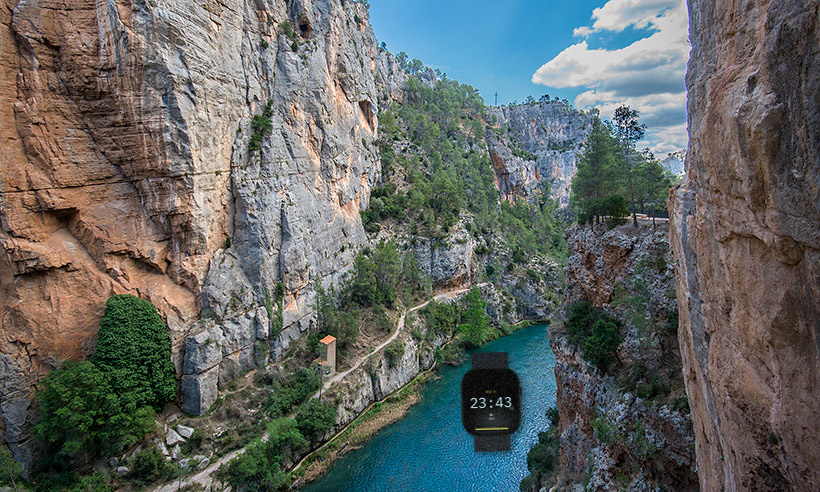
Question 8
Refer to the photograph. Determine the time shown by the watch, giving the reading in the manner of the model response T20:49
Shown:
T23:43
